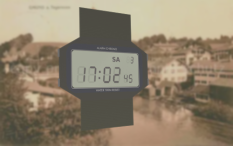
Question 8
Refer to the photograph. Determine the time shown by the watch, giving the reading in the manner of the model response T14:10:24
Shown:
T17:02:45
